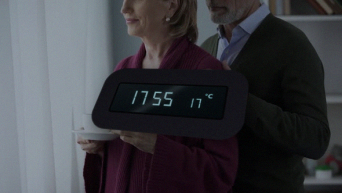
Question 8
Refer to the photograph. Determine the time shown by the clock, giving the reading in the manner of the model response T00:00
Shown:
T17:55
